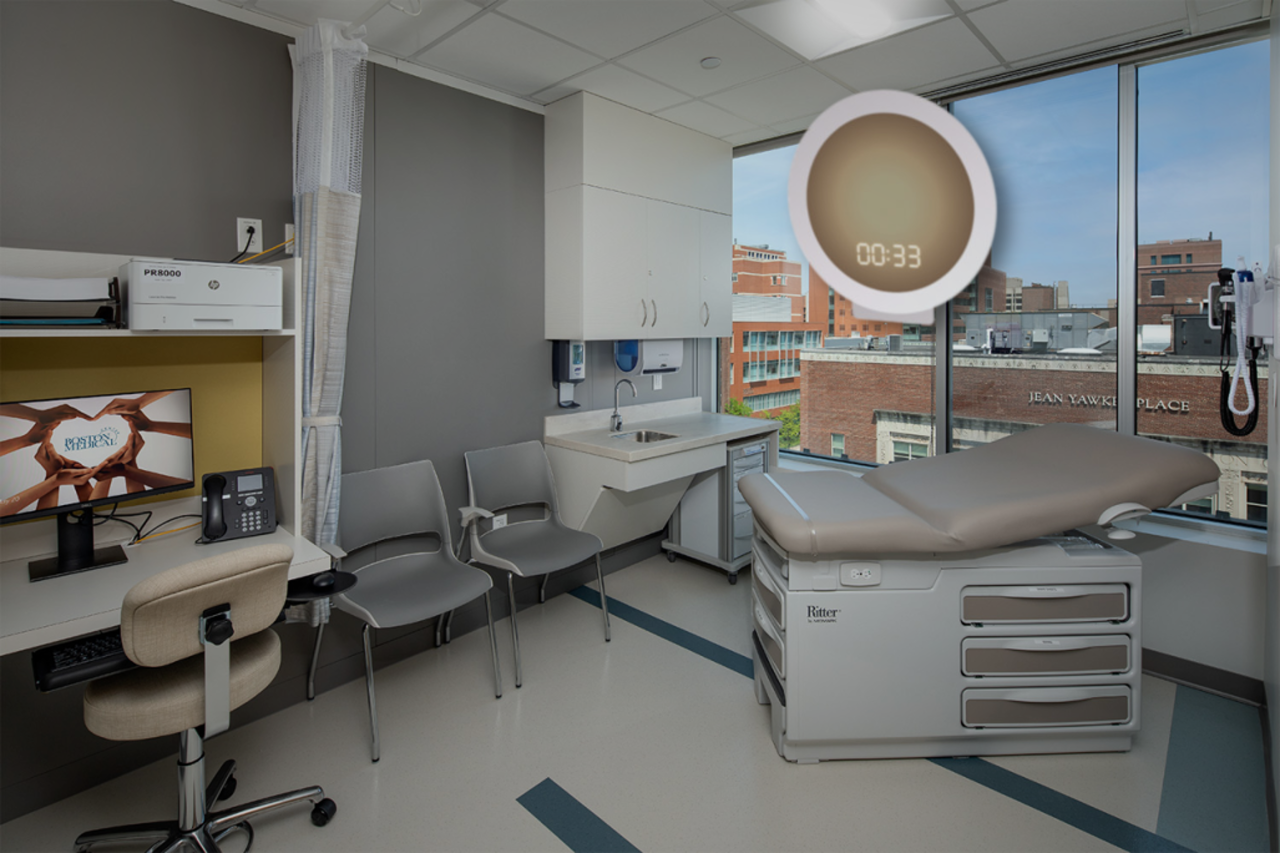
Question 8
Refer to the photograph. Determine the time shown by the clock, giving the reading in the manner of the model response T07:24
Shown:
T00:33
